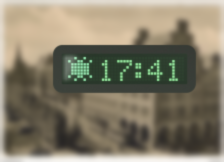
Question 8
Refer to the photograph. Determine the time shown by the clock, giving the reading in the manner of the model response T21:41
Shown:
T17:41
